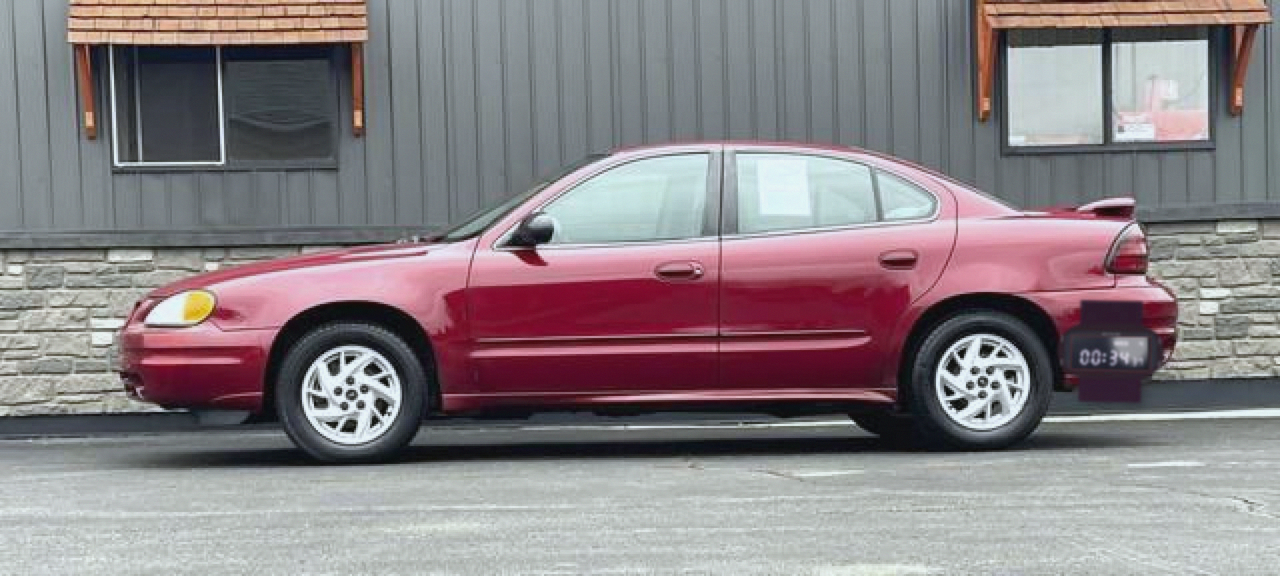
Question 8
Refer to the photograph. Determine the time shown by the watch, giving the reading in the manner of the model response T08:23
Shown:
T00:34
